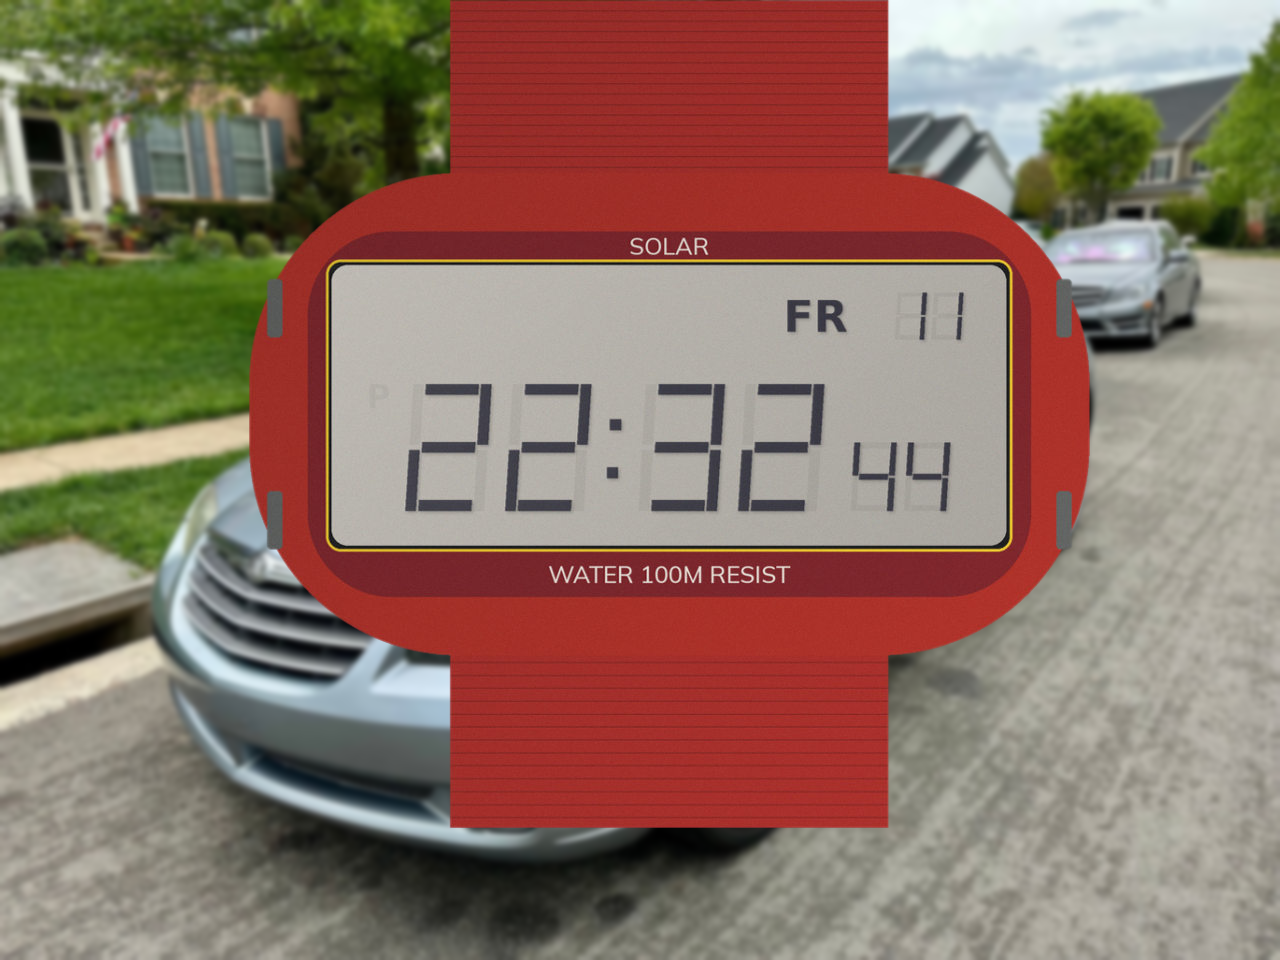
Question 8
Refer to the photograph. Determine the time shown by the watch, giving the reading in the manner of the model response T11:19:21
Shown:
T22:32:44
